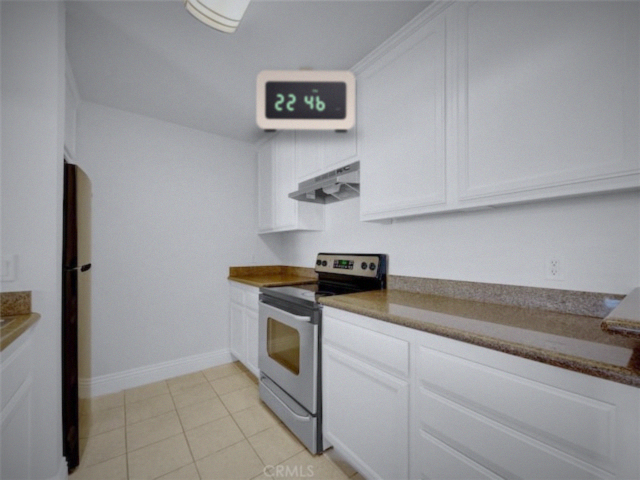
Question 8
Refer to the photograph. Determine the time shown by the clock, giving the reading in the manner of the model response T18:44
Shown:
T22:46
